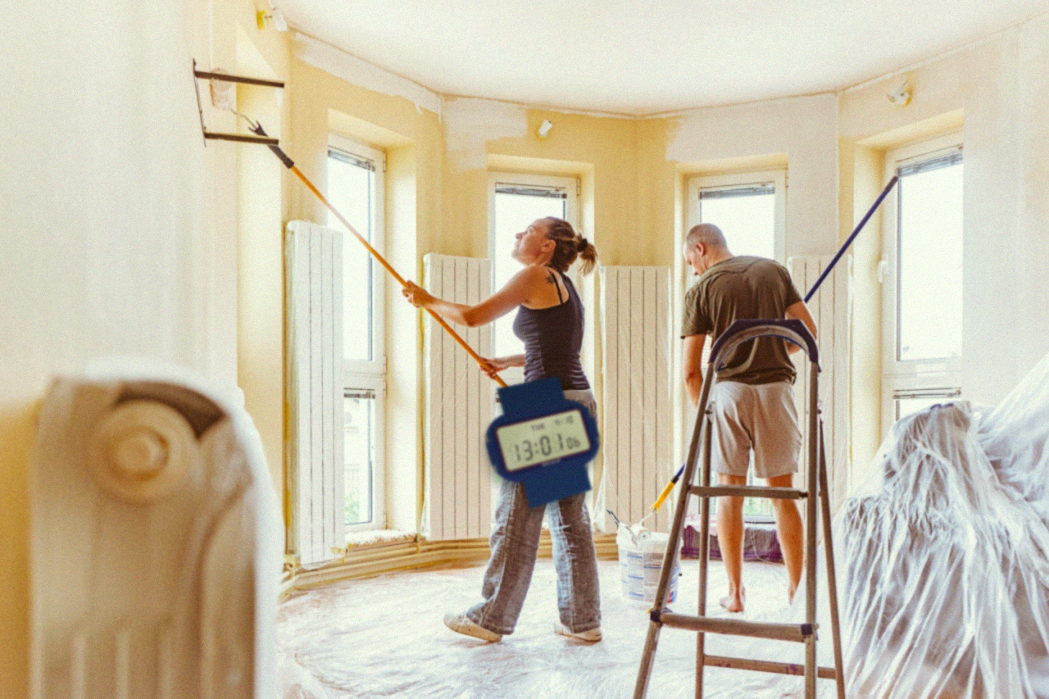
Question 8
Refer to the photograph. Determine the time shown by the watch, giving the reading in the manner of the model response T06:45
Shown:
T13:01
